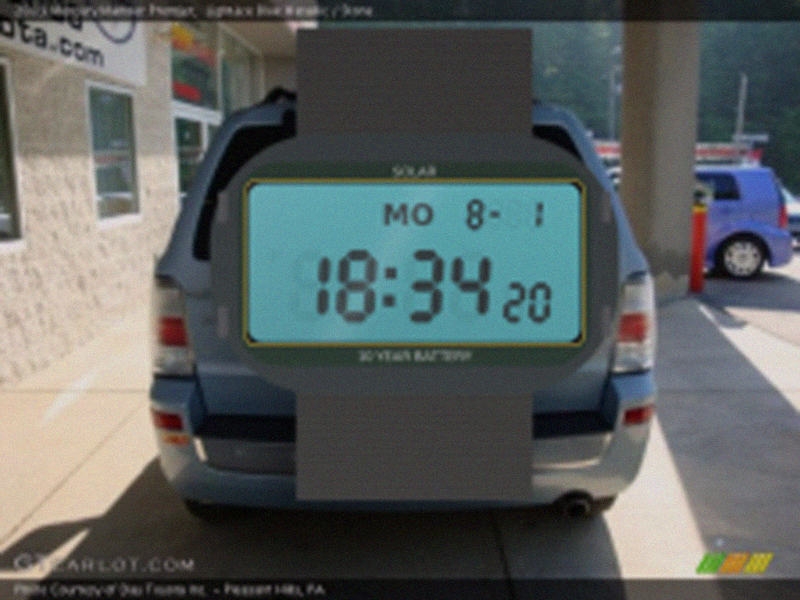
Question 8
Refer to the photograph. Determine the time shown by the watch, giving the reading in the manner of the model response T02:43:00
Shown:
T18:34:20
